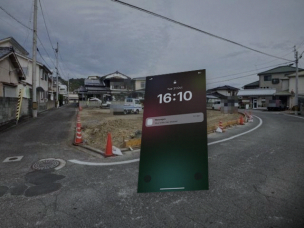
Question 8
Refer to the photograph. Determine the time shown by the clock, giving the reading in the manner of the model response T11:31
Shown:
T16:10
